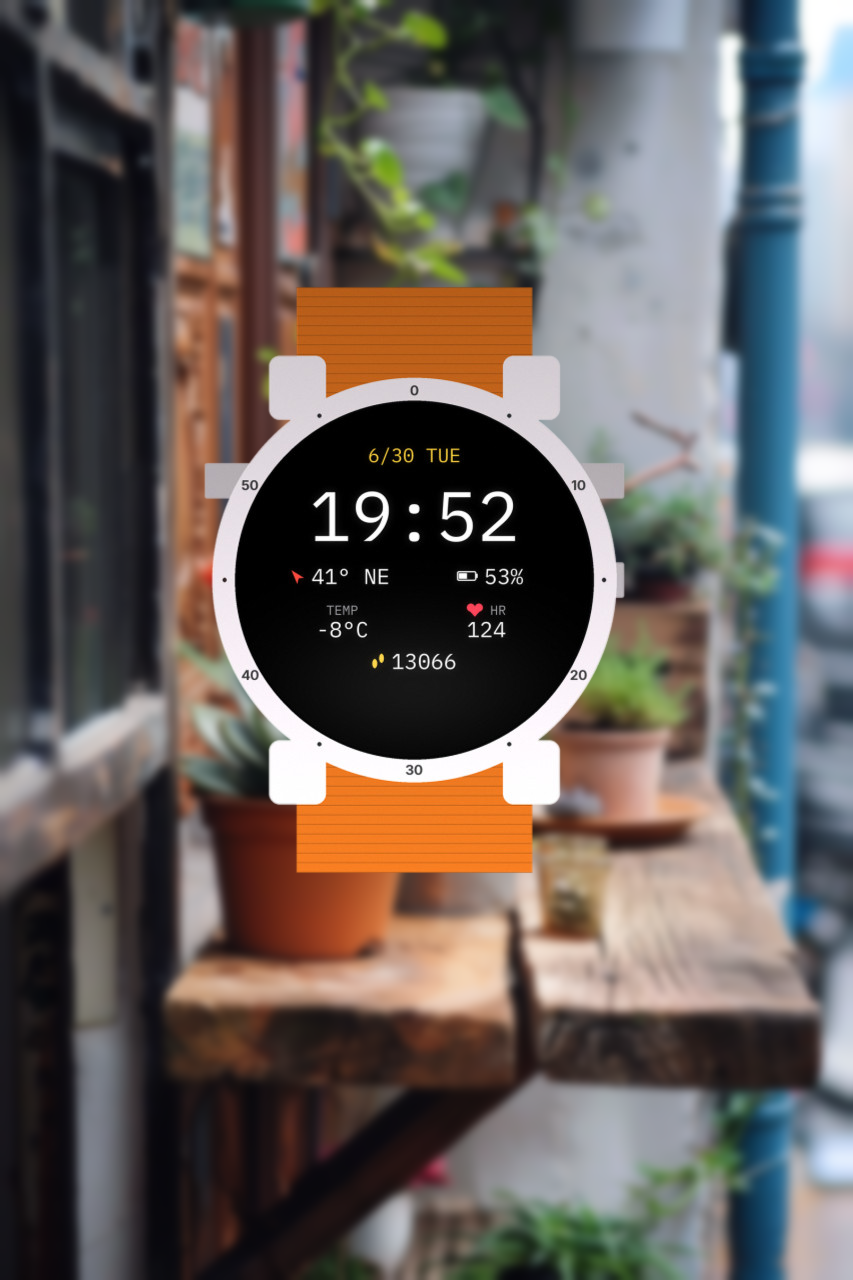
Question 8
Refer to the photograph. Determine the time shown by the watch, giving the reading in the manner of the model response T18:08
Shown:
T19:52
